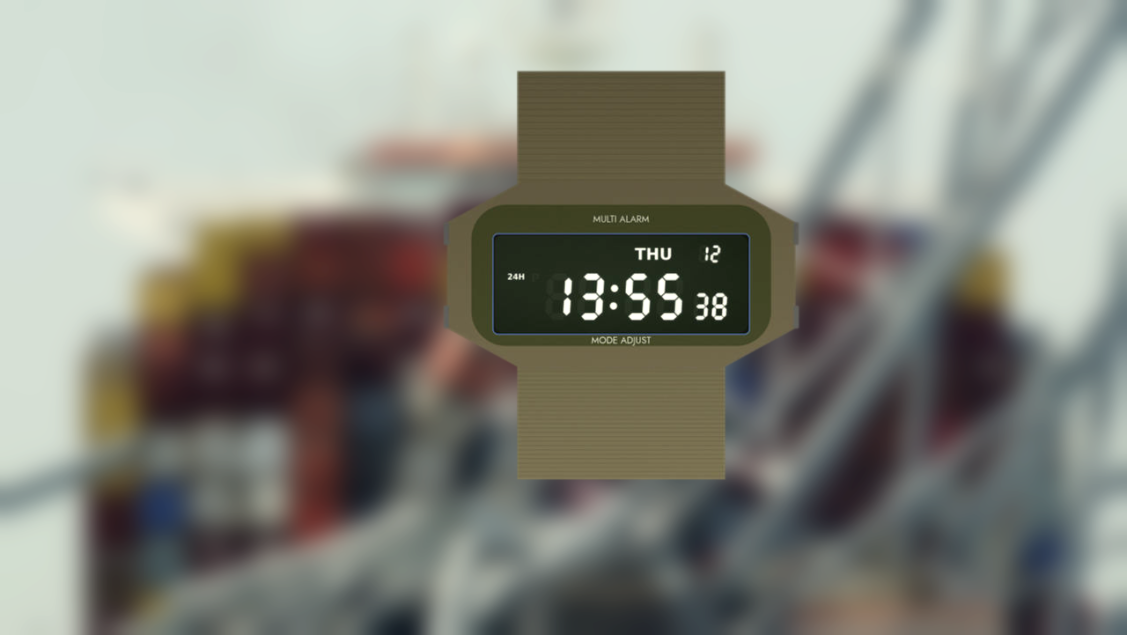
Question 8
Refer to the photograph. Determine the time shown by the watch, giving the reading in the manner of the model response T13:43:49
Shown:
T13:55:38
